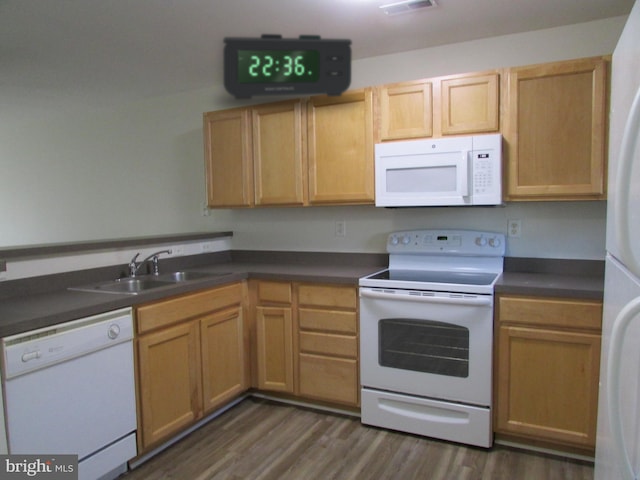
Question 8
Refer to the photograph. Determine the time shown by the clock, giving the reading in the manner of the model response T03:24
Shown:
T22:36
